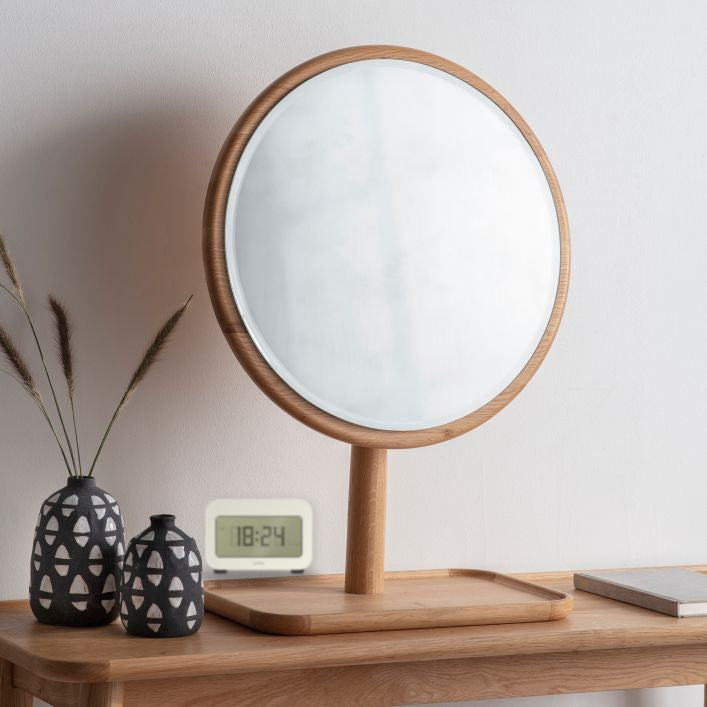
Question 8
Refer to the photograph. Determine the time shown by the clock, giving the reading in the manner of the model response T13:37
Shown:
T18:24
